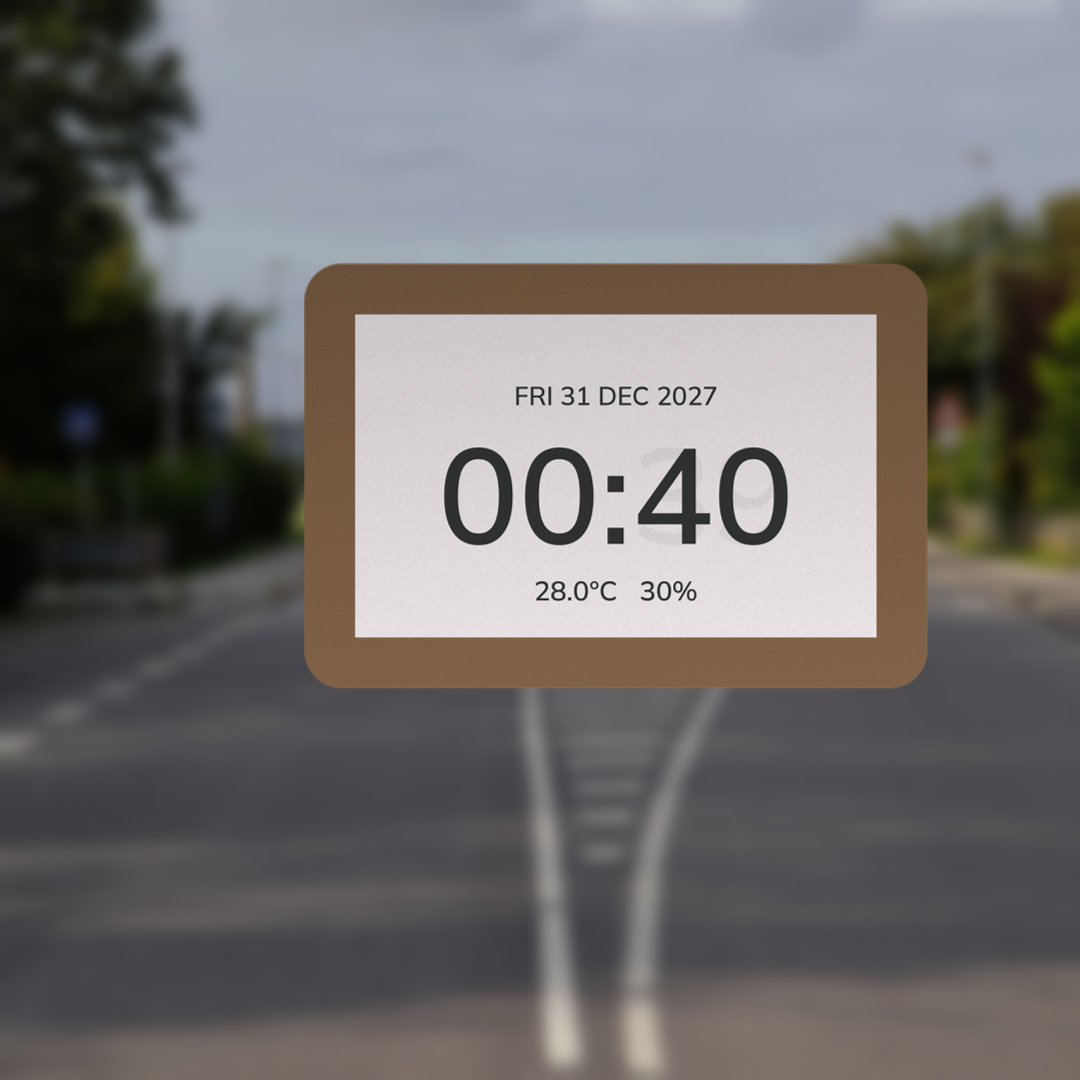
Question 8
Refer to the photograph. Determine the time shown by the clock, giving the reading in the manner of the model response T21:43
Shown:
T00:40
